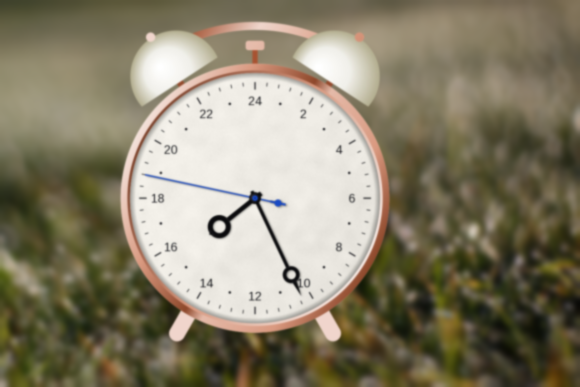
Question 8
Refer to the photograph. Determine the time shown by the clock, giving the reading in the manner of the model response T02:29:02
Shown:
T15:25:47
